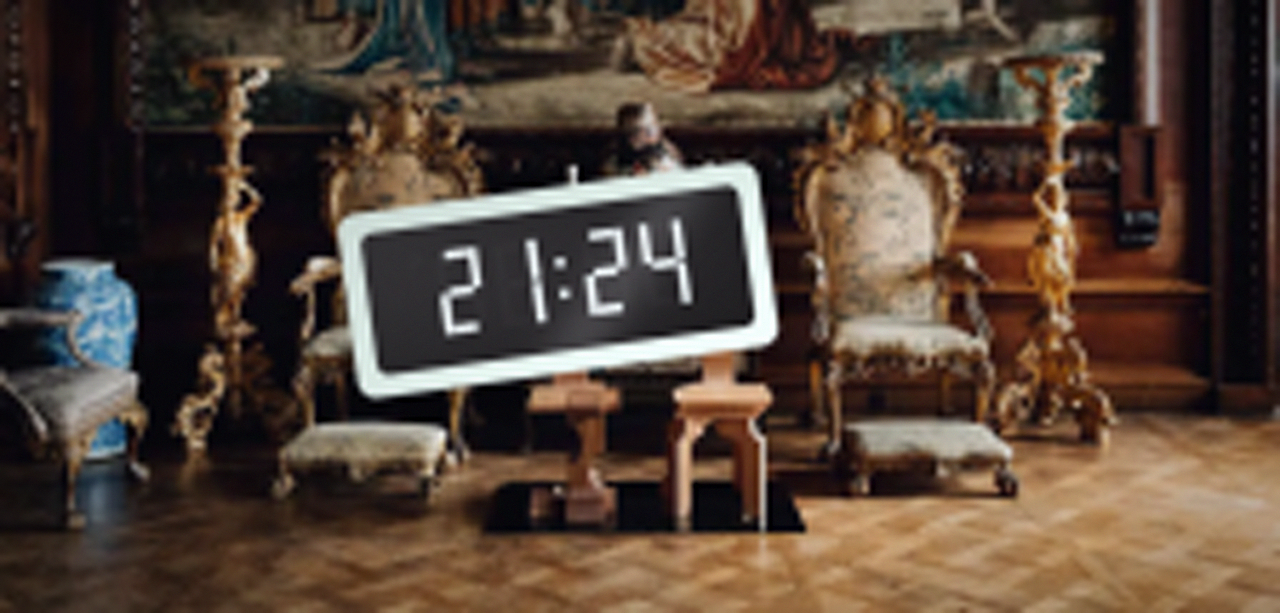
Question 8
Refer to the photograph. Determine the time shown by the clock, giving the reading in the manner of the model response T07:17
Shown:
T21:24
